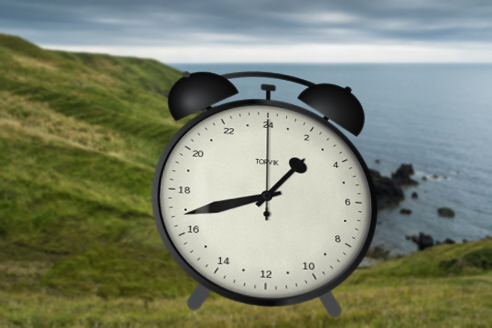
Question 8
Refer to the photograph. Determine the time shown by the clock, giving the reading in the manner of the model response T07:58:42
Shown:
T02:42:00
